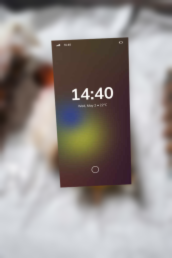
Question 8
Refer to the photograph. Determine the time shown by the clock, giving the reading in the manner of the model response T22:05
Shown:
T14:40
